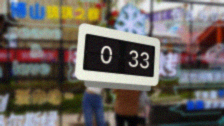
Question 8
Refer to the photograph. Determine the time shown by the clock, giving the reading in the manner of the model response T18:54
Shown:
T00:33
